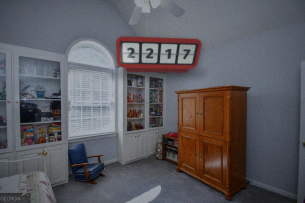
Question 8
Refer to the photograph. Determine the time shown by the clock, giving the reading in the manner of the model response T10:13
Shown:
T22:17
